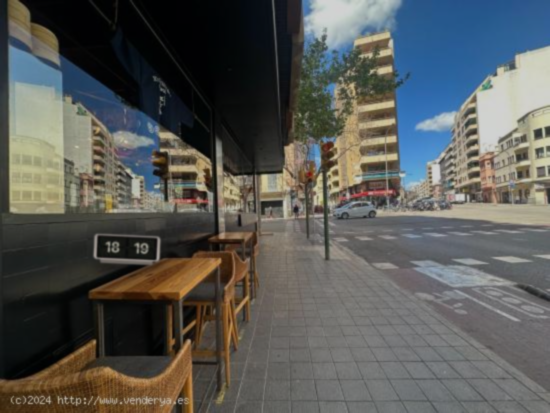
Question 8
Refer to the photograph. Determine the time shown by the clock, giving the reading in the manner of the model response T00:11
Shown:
T18:19
